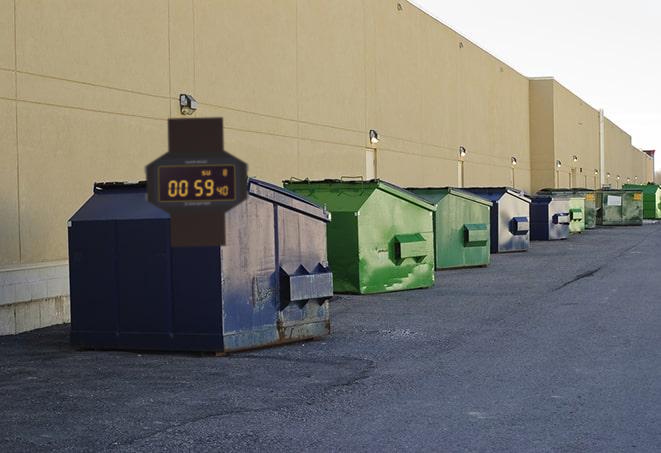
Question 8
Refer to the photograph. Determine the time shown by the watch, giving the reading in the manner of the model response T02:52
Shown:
T00:59
